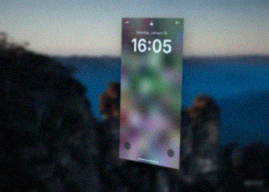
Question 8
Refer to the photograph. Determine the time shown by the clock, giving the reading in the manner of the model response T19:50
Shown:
T16:05
